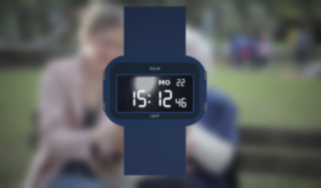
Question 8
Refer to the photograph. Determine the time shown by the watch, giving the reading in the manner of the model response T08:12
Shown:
T15:12
